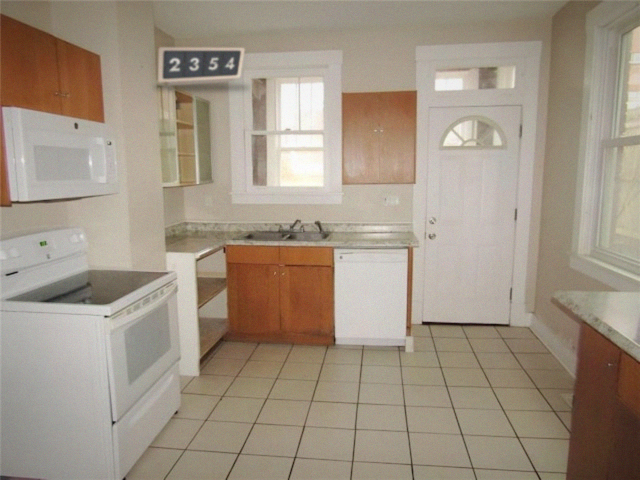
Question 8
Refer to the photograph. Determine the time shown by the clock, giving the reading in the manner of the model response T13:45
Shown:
T23:54
